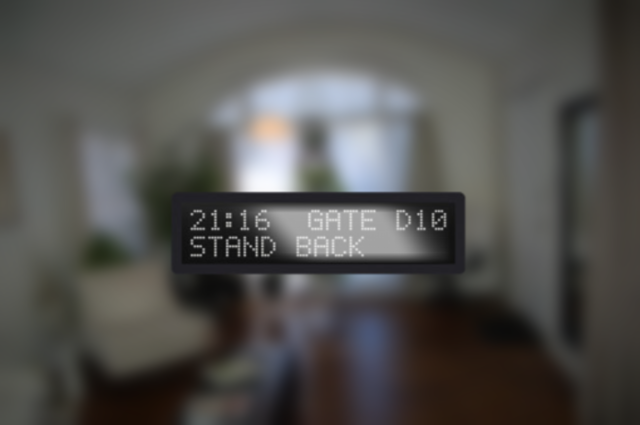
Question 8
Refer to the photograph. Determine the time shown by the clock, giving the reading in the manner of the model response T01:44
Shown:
T21:16
